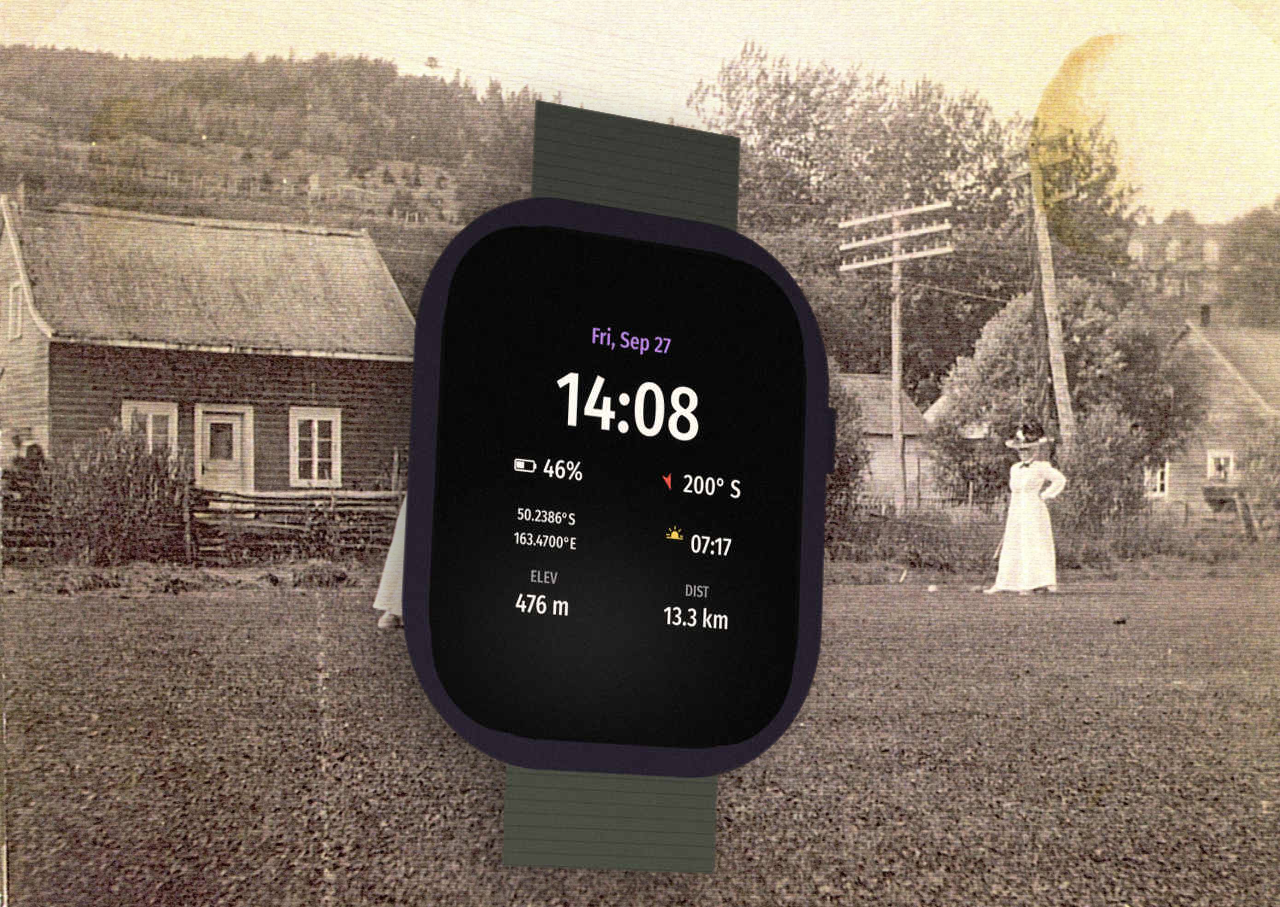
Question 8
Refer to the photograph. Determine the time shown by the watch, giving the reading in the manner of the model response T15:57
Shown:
T14:08
